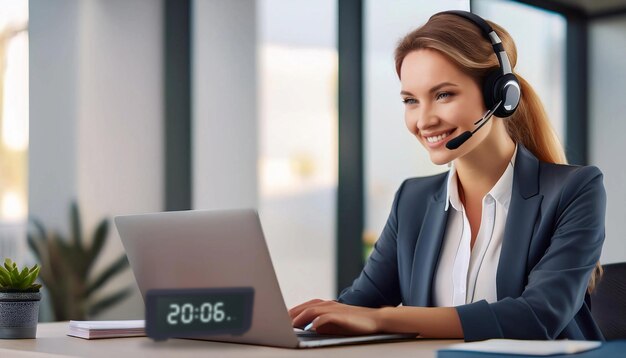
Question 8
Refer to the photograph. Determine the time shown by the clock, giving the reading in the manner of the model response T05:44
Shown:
T20:06
